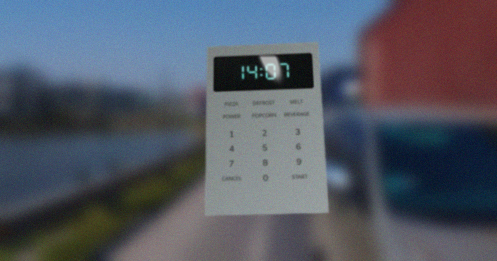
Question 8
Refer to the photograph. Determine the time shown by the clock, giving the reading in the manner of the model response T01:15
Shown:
T14:07
